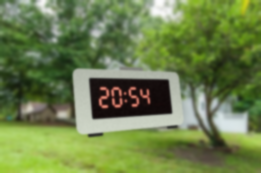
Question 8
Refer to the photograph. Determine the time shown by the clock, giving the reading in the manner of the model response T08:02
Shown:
T20:54
